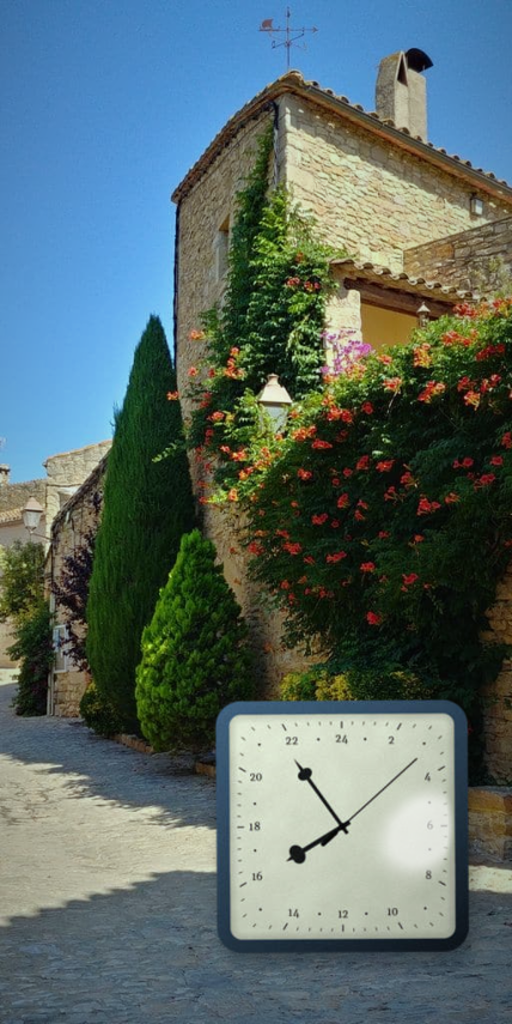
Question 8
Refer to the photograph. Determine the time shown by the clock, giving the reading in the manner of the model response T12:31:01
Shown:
T15:54:08
